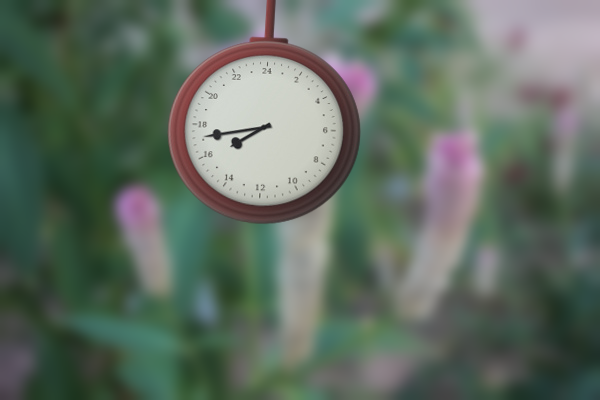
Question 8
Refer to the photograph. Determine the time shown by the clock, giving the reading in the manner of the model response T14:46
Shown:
T15:43
